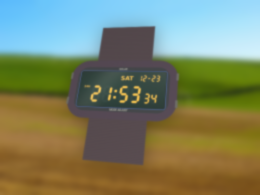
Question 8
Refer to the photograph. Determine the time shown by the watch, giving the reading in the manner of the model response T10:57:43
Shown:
T21:53:34
